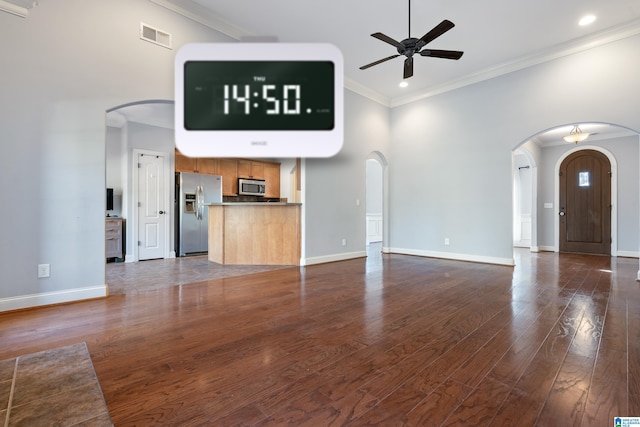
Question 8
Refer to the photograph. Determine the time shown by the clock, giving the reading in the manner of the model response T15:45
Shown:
T14:50
